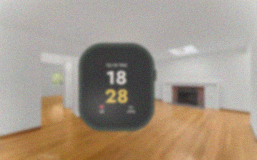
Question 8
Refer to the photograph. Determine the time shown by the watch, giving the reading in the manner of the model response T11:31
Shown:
T18:28
